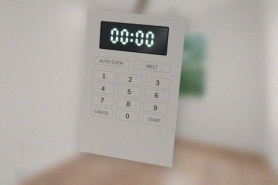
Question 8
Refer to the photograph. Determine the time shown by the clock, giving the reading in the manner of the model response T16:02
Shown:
T00:00
